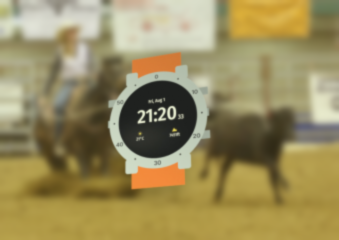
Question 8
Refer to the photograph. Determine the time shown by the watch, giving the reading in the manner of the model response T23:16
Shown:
T21:20
